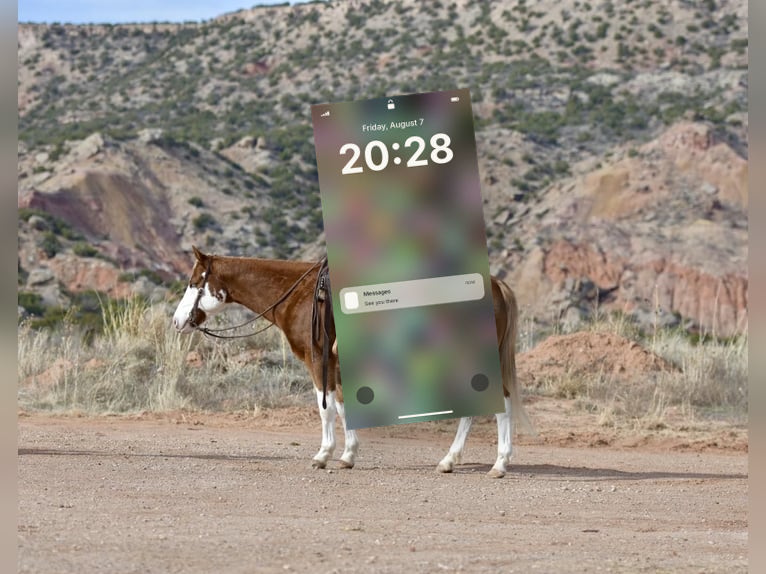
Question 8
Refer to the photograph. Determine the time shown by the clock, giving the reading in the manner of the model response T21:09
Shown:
T20:28
